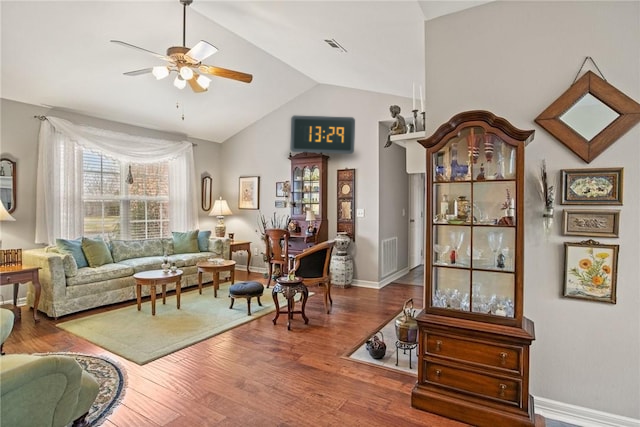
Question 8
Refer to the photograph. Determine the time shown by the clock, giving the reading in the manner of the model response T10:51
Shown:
T13:29
